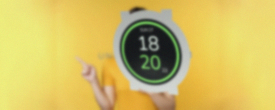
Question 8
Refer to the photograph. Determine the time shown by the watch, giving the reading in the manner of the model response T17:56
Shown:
T18:20
